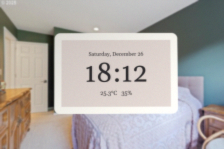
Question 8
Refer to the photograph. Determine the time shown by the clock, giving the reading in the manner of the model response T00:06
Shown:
T18:12
